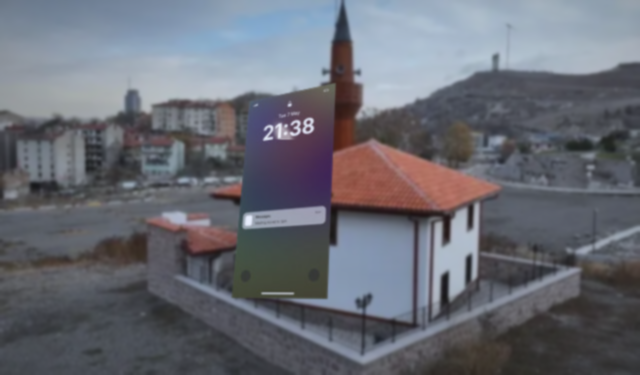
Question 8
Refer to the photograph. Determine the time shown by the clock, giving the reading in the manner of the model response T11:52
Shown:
T21:38
